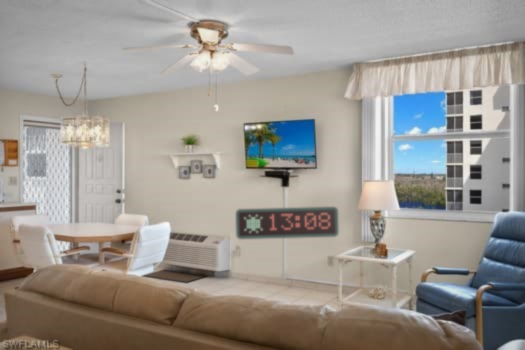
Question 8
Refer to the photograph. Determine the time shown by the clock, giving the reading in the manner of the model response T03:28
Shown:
T13:08
